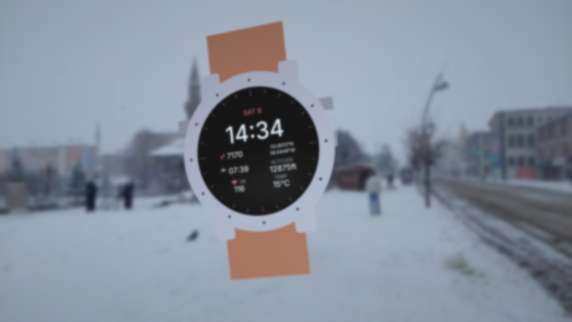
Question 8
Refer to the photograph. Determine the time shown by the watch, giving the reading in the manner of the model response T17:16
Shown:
T14:34
